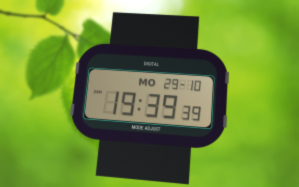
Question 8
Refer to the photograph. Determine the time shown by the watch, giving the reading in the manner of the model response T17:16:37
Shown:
T19:39:39
